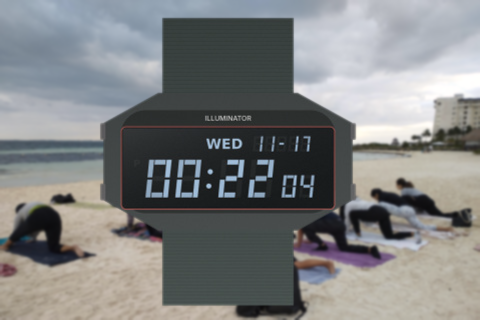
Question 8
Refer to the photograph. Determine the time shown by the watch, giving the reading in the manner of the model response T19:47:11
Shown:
T00:22:04
